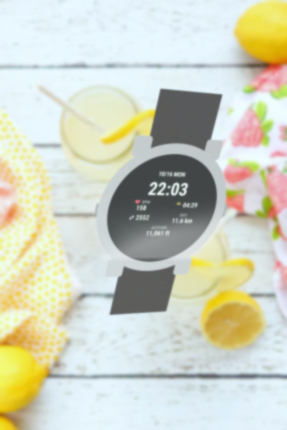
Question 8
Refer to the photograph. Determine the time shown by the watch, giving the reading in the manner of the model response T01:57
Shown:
T22:03
